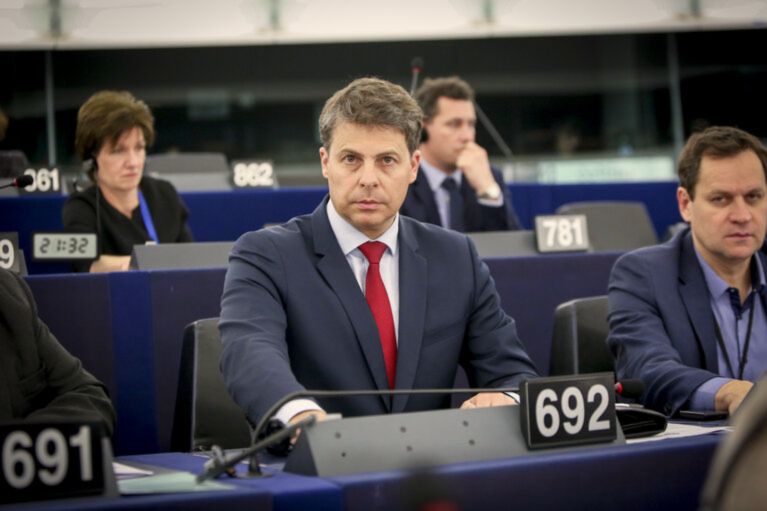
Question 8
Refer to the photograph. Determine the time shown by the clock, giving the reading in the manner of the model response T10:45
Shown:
T21:32
